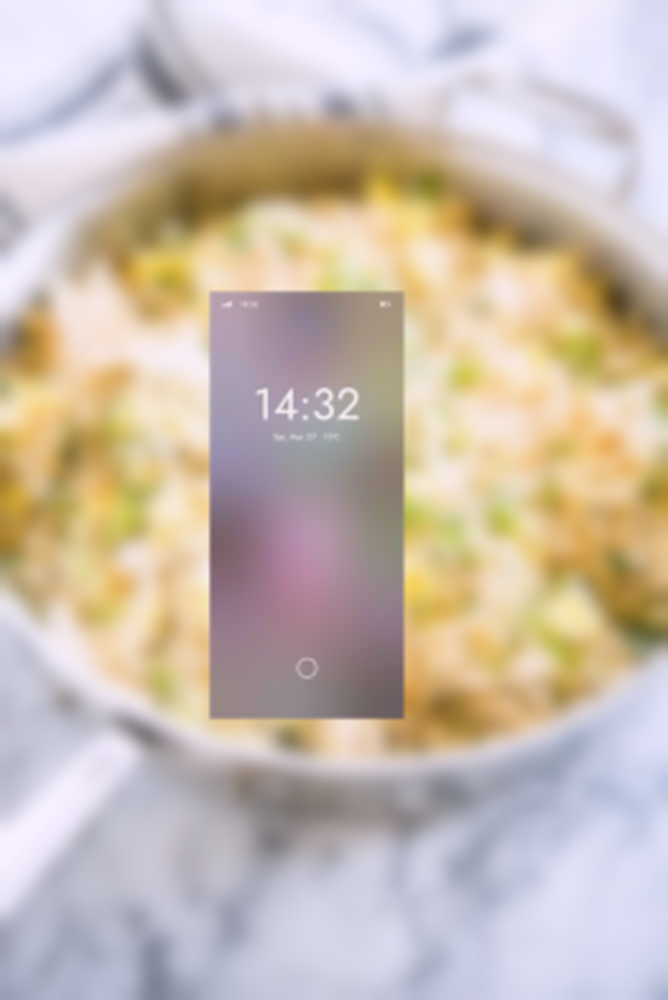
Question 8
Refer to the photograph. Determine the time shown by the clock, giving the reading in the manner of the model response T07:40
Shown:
T14:32
